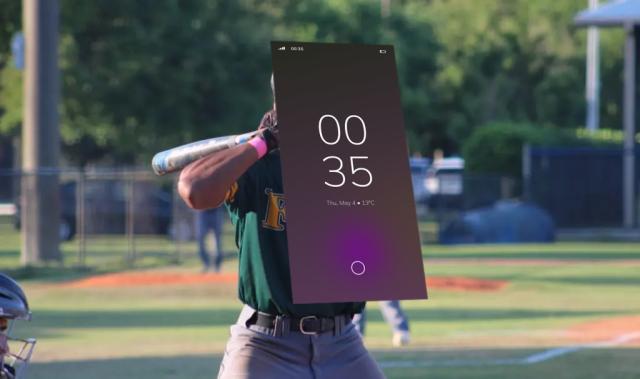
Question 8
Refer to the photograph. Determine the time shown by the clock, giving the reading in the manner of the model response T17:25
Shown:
T00:35
